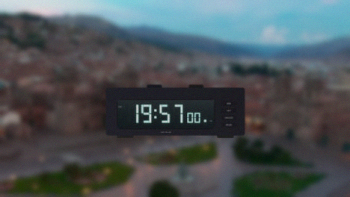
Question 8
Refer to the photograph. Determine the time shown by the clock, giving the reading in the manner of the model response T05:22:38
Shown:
T19:57:00
